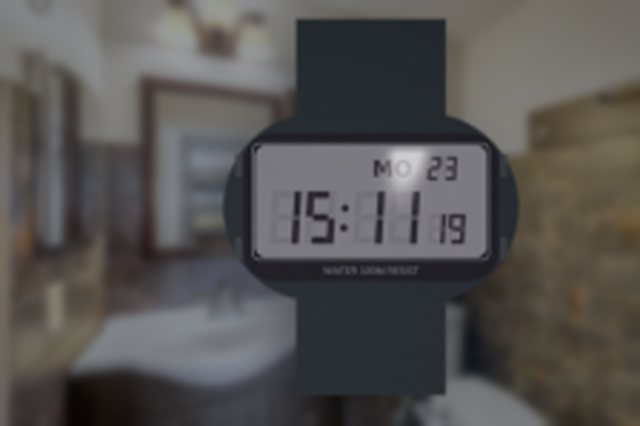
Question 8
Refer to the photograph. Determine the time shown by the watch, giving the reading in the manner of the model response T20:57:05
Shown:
T15:11:19
